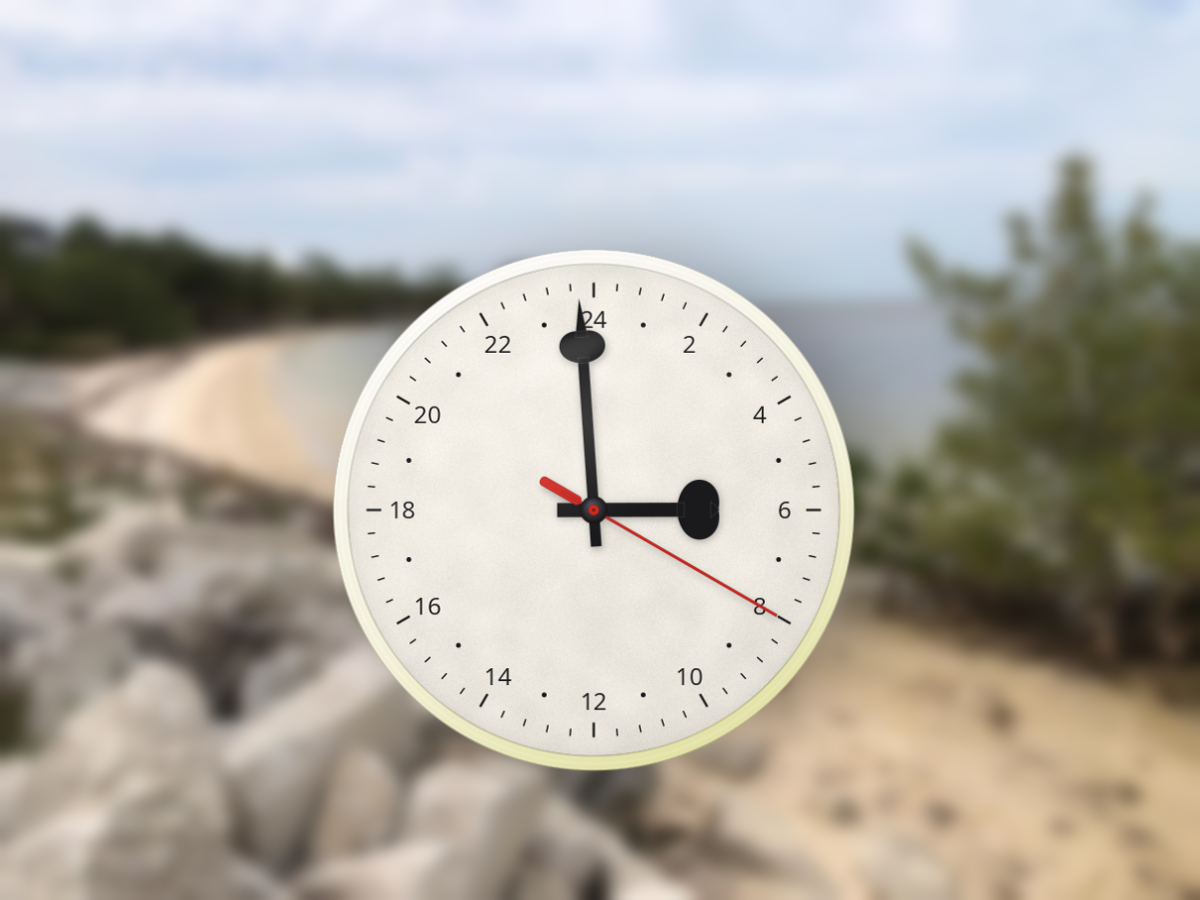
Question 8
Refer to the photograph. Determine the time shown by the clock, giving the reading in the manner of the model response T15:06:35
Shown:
T05:59:20
